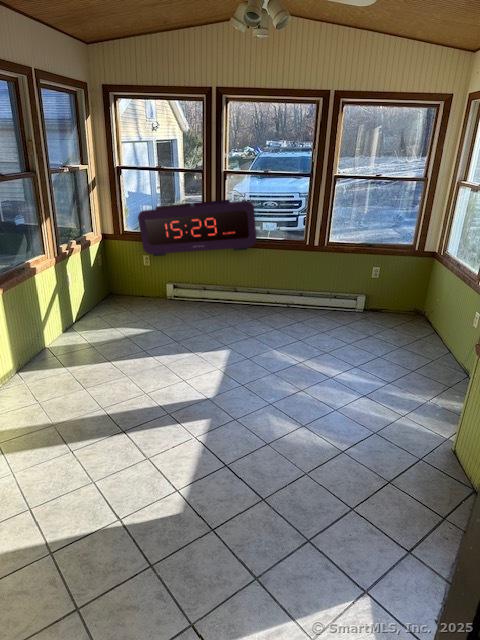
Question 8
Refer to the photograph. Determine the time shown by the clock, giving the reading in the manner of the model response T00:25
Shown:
T15:29
